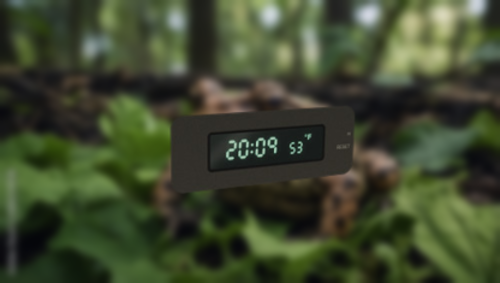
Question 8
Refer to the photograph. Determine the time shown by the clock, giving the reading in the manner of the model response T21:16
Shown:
T20:09
